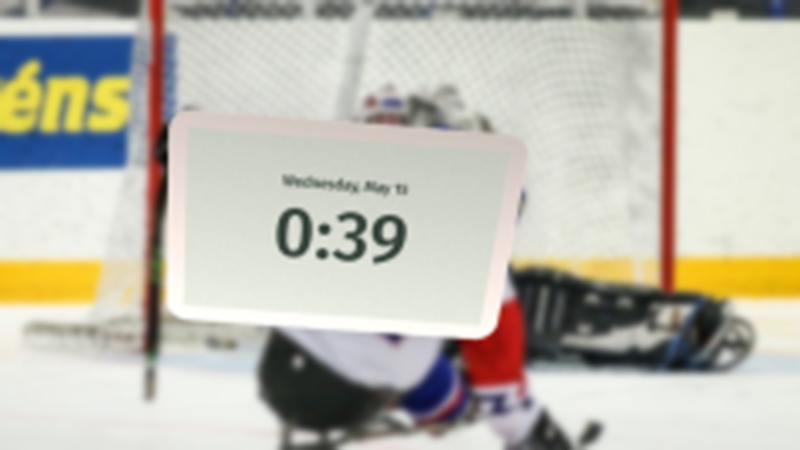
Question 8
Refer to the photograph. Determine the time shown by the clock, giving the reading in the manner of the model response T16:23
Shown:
T00:39
